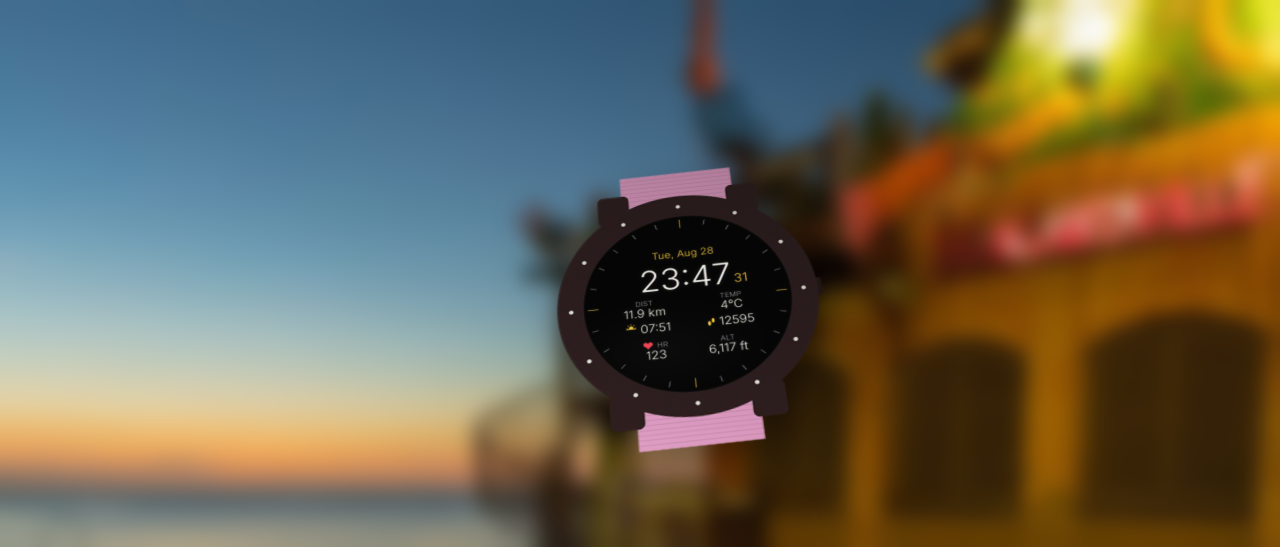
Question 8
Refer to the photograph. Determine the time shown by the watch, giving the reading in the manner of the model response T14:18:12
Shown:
T23:47:31
